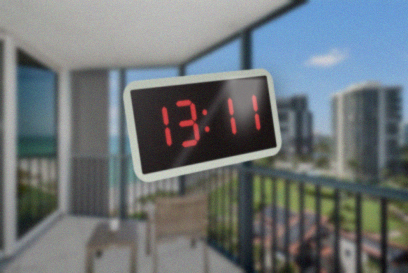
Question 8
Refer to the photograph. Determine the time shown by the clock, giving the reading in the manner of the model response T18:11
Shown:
T13:11
